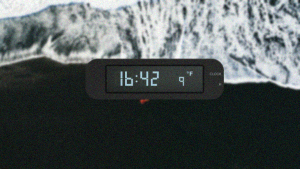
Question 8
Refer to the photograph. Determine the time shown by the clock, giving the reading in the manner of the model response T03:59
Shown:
T16:42
